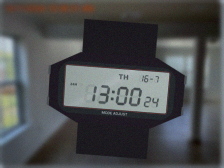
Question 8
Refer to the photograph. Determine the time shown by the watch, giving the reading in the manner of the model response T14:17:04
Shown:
T13:00:24
